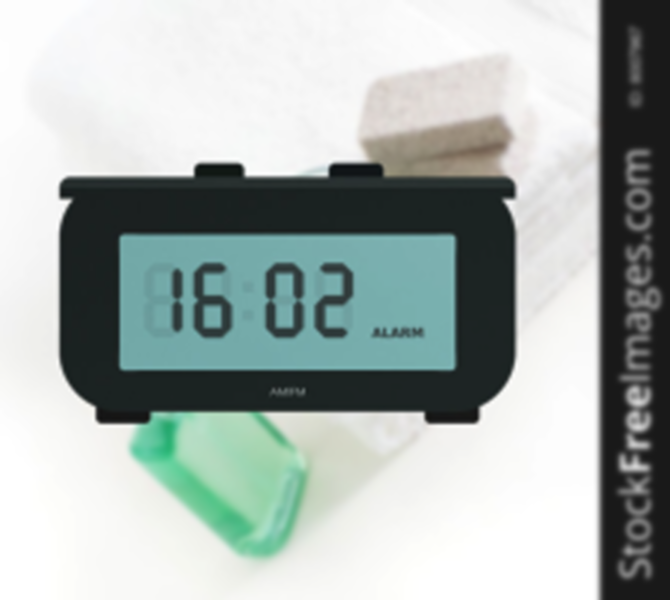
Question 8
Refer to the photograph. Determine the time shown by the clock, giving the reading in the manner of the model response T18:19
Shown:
T16:02
